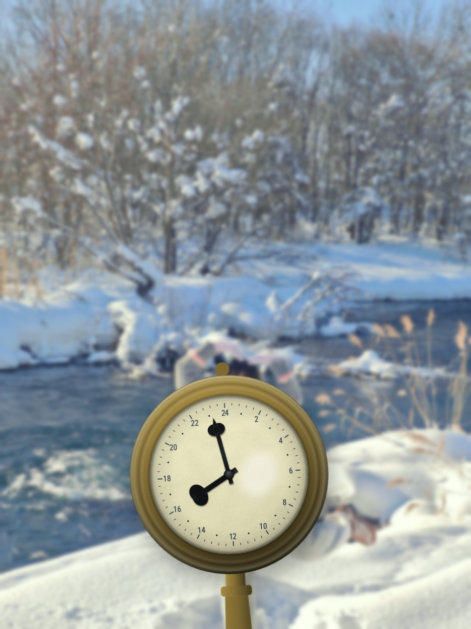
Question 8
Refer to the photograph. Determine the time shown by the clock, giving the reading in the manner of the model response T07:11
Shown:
T15:58
